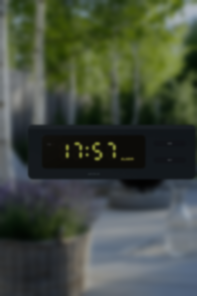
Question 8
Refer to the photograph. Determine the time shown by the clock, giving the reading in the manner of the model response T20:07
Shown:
T17:57
